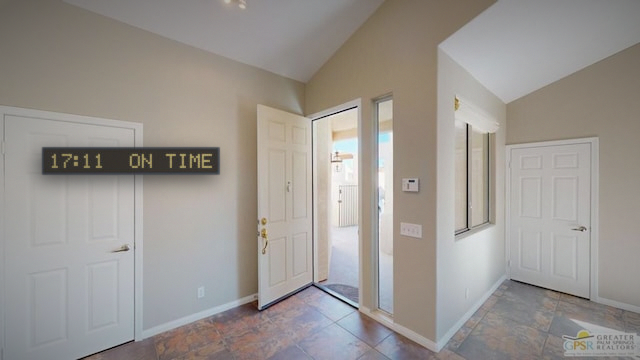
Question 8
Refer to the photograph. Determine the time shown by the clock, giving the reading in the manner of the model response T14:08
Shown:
T17:11
